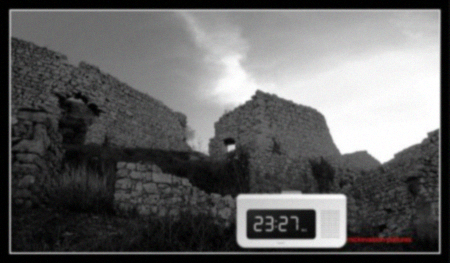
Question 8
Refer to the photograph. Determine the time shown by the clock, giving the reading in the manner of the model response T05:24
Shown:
T23:27
